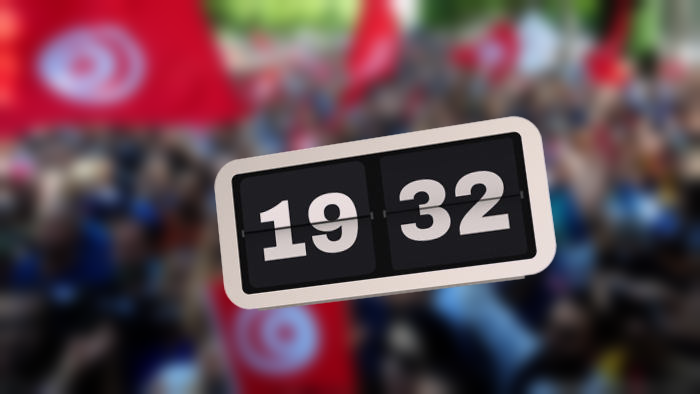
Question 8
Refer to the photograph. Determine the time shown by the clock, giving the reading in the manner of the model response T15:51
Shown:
T19:32
